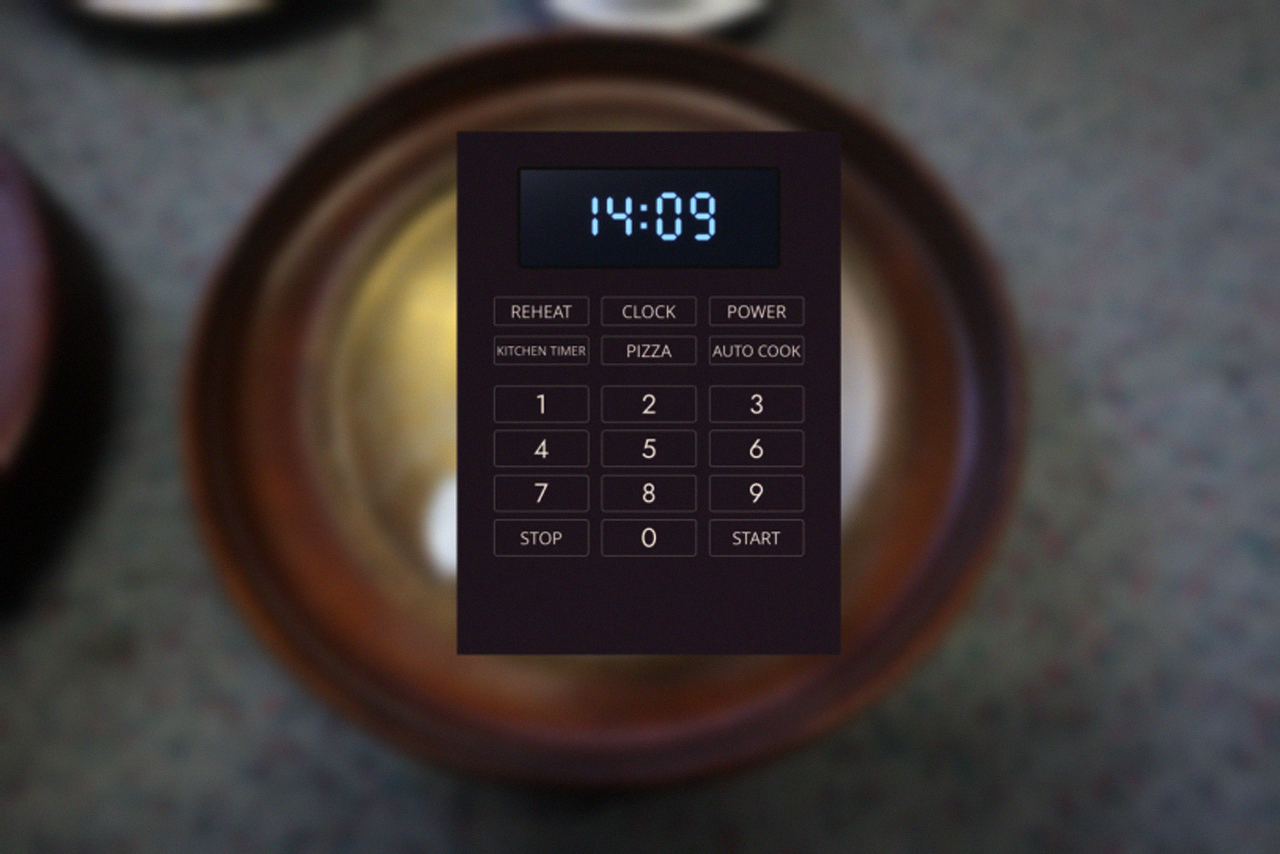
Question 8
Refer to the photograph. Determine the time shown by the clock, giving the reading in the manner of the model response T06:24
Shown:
T14:09
